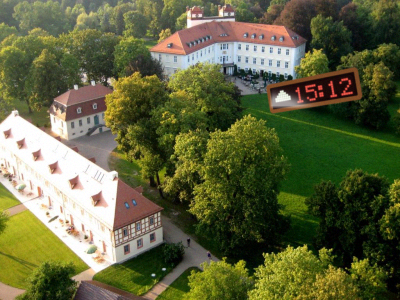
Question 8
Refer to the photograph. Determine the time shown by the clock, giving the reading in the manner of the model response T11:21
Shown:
T15:12
